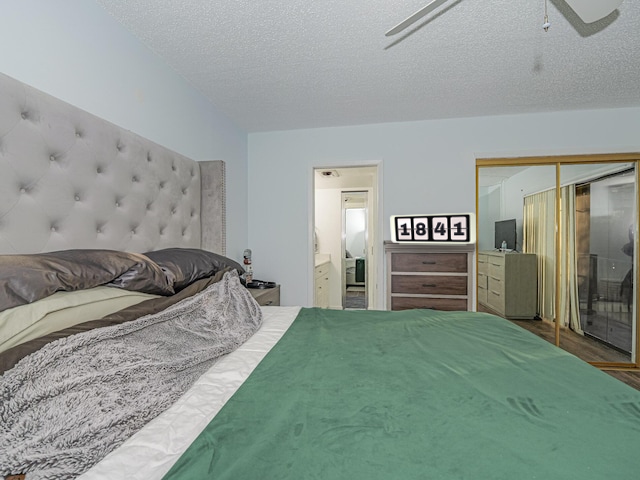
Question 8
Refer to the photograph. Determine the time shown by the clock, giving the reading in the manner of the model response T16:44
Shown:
T18:41
